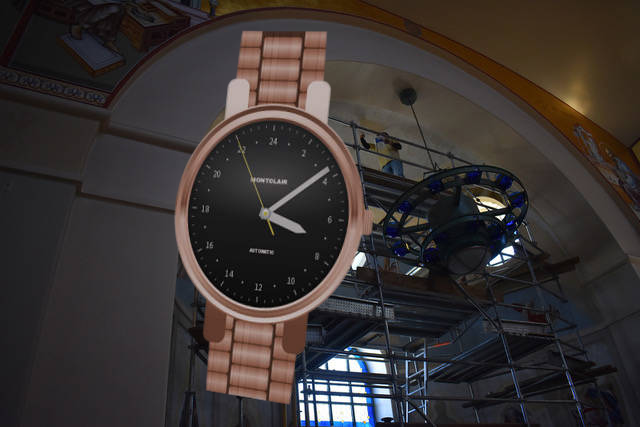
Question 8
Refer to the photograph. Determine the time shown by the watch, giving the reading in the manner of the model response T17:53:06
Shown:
T07:08:55
